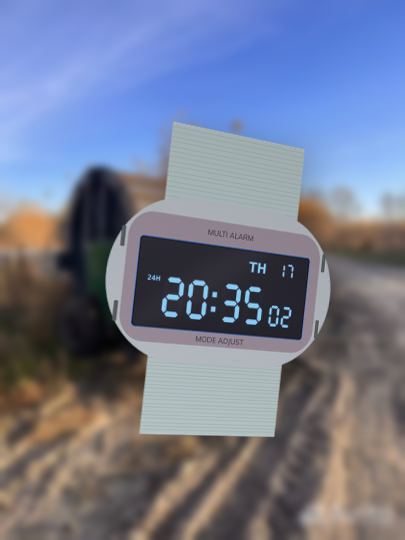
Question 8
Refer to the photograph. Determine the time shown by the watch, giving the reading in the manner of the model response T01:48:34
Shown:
T20:35:02
